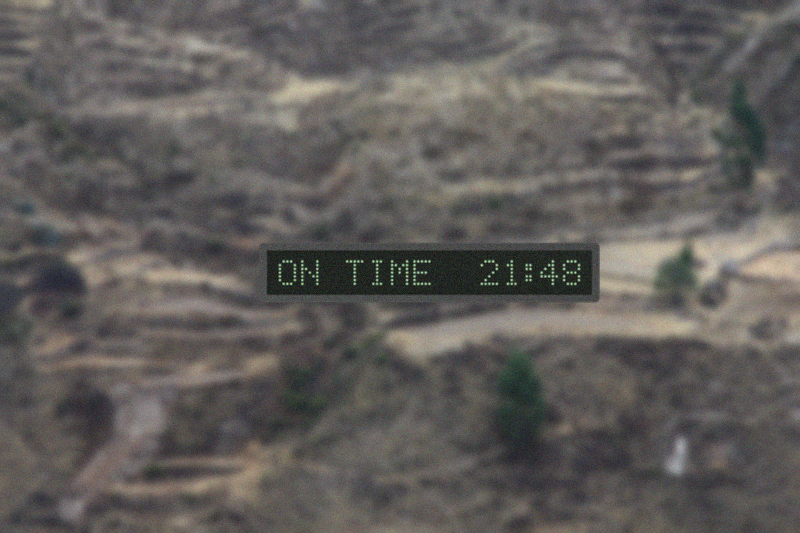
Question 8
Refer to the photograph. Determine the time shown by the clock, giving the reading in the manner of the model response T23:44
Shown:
T21:48
